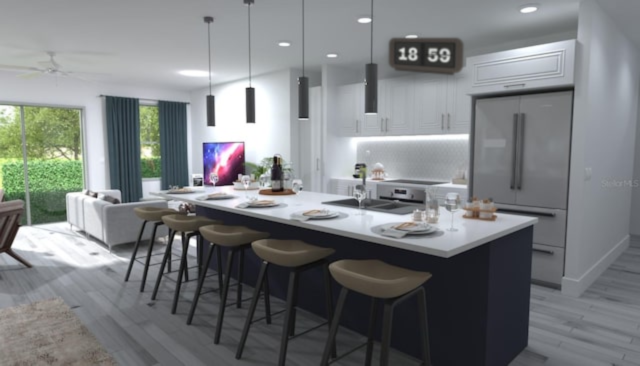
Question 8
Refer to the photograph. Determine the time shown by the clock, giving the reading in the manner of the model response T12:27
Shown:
T18:59
